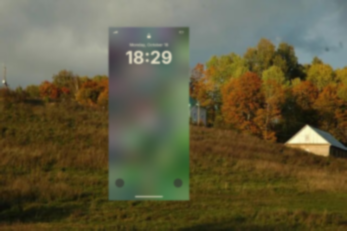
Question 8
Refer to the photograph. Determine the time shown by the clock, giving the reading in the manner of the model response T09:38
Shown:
T18:29
